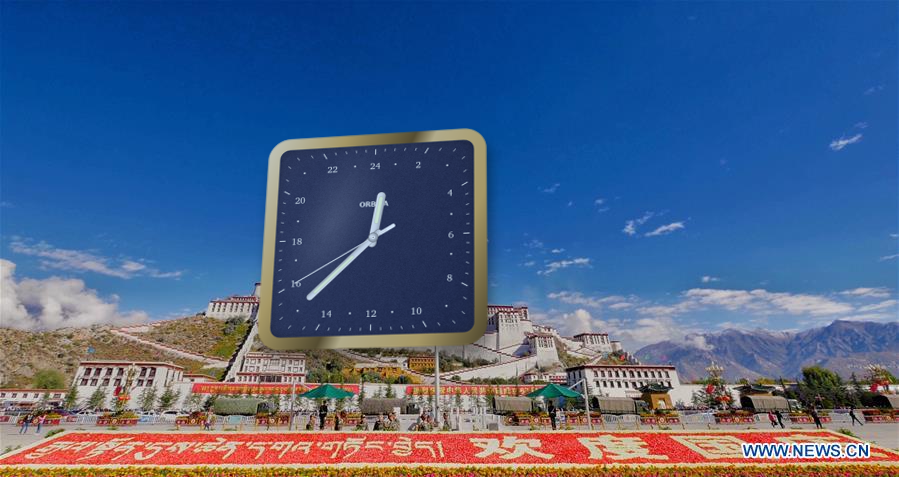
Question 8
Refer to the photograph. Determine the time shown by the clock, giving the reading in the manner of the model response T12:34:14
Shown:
T00:37:40
